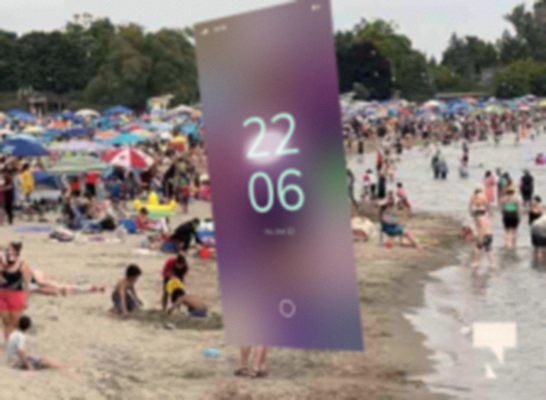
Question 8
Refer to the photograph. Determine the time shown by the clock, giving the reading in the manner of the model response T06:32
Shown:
T22:06
